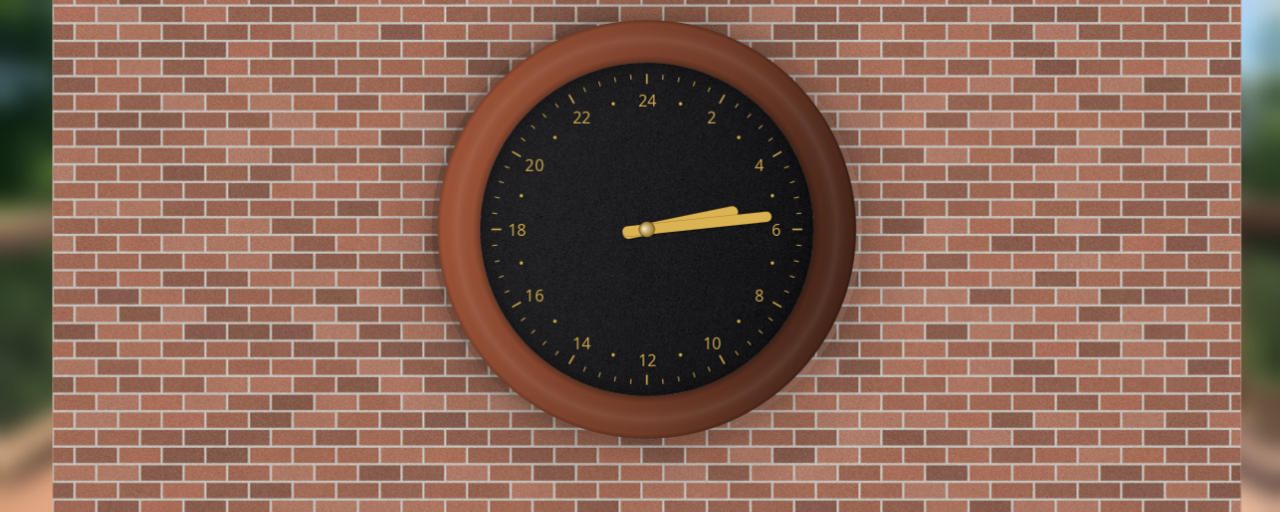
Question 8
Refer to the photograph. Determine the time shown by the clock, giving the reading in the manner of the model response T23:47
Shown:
T05:14
